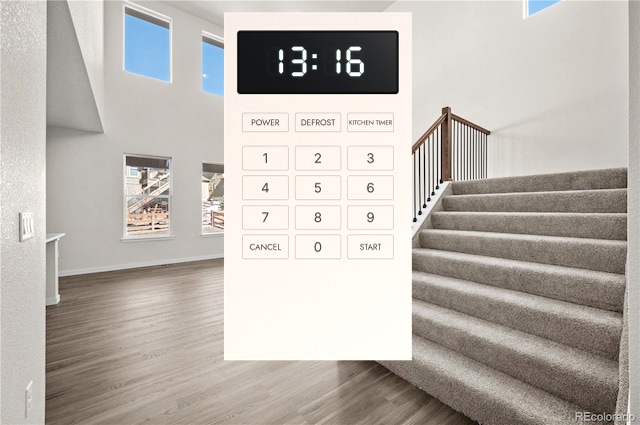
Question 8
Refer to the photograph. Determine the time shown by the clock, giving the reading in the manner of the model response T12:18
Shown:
T13:16
